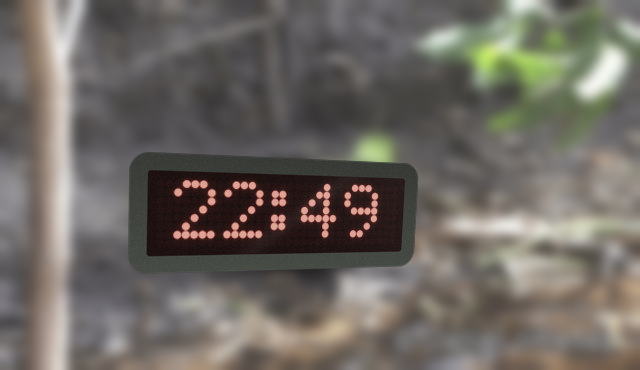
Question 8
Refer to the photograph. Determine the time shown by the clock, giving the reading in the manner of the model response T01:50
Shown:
T22:49
